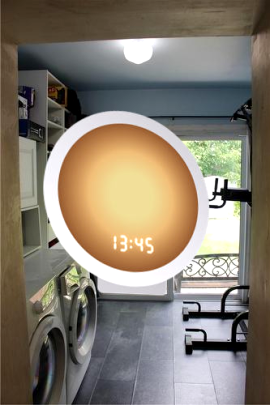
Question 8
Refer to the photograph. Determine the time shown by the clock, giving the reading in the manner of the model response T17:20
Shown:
T13:45
